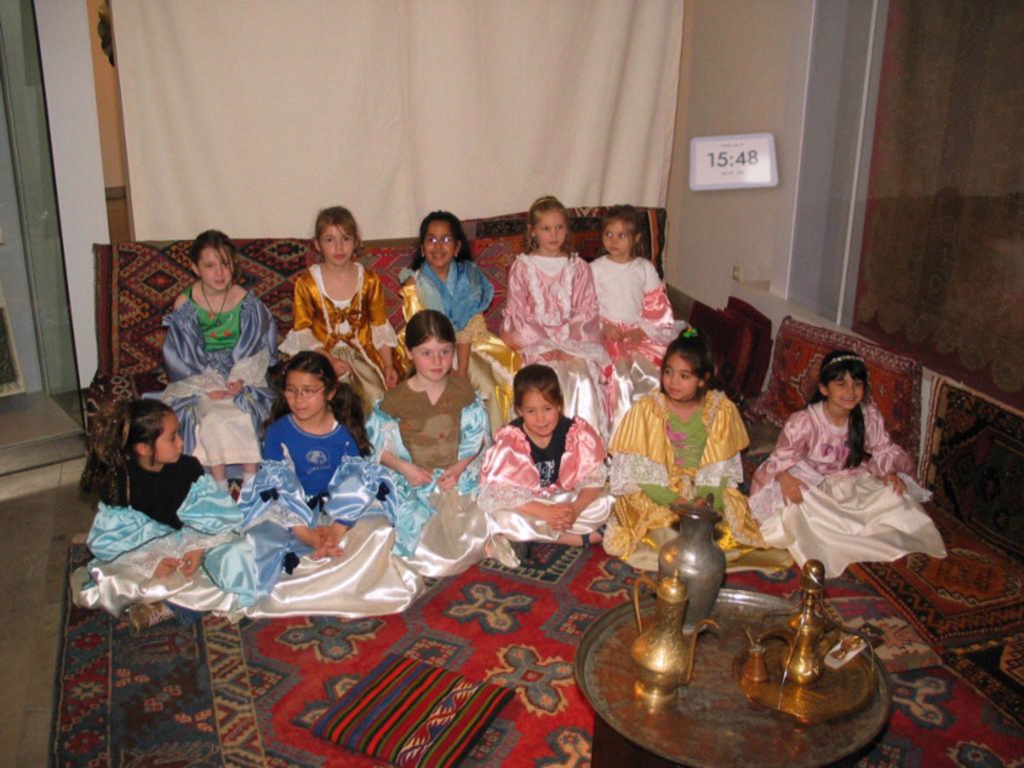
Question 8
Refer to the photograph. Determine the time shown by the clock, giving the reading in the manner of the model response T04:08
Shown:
T15:48
